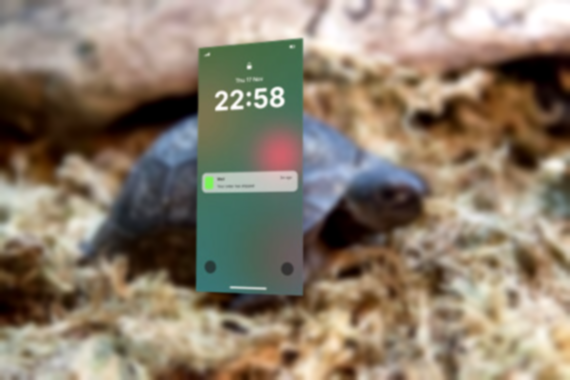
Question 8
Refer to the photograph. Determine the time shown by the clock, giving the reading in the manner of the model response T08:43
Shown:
T22:58
